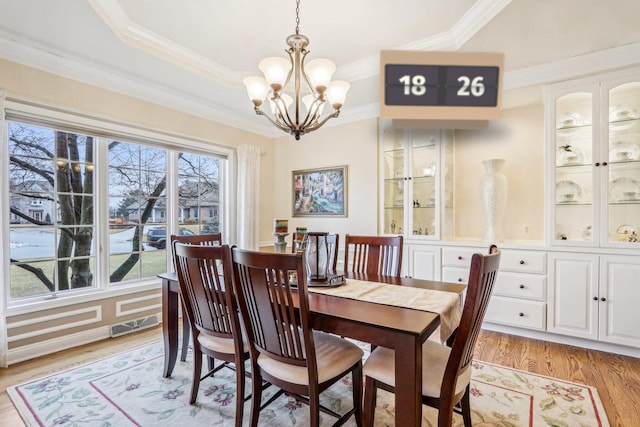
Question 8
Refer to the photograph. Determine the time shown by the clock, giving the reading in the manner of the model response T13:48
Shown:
T18:26
